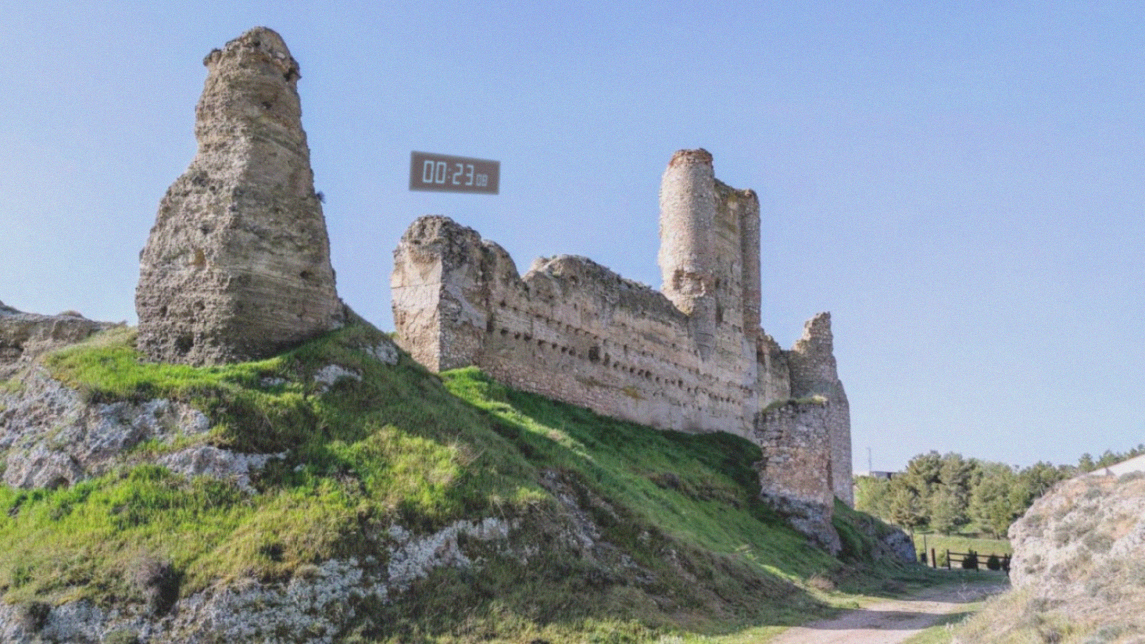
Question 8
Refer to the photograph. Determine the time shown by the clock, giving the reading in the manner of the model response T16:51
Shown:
T00:23
